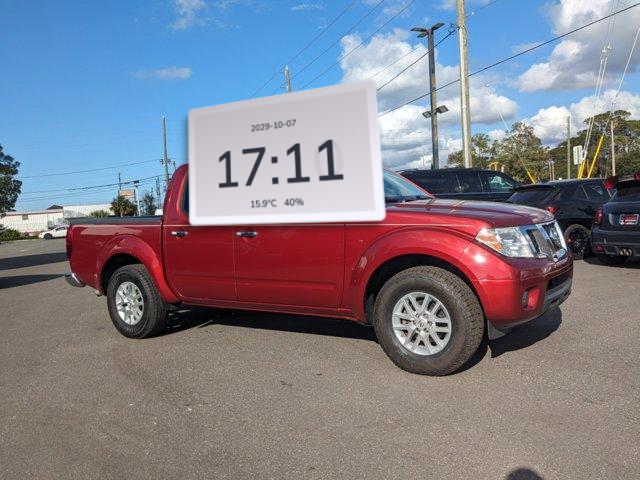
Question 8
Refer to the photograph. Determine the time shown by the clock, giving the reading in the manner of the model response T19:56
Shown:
T17:11
